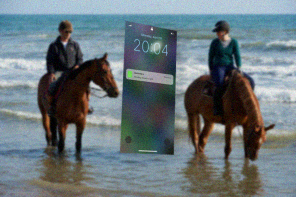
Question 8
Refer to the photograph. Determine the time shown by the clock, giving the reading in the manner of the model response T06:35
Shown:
T20:04
